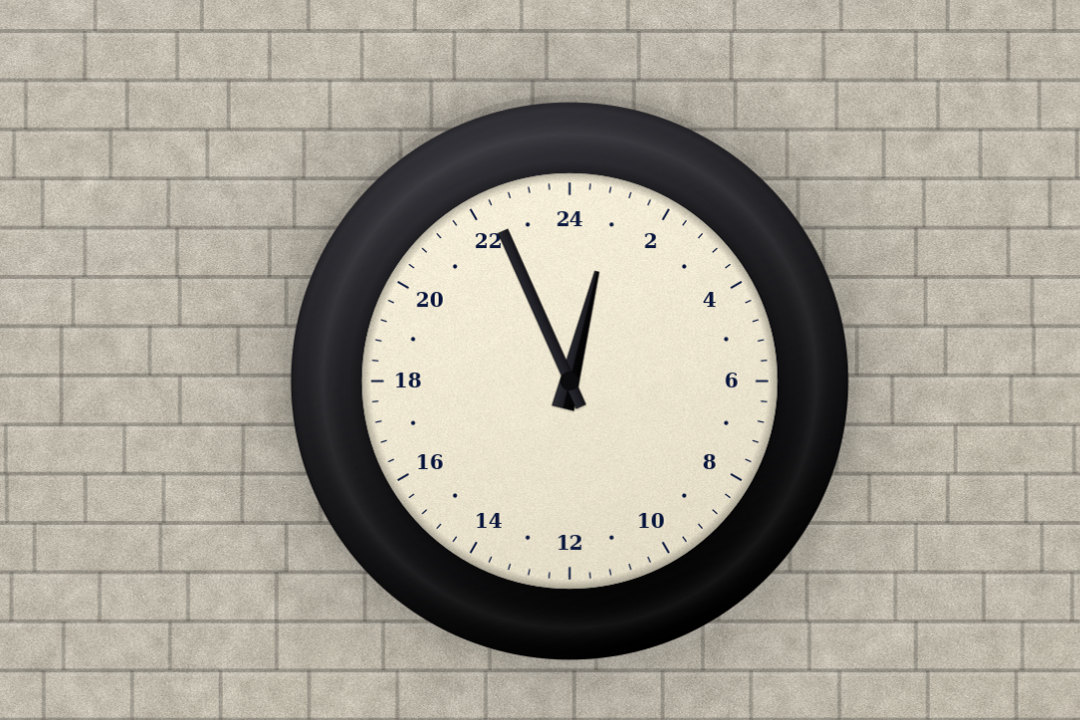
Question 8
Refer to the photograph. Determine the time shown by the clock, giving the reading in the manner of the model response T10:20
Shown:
T00:56
